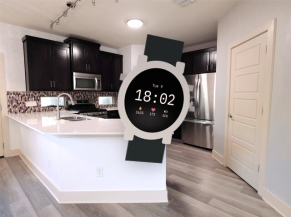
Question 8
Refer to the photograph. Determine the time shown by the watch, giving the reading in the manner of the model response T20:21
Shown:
T18:02
